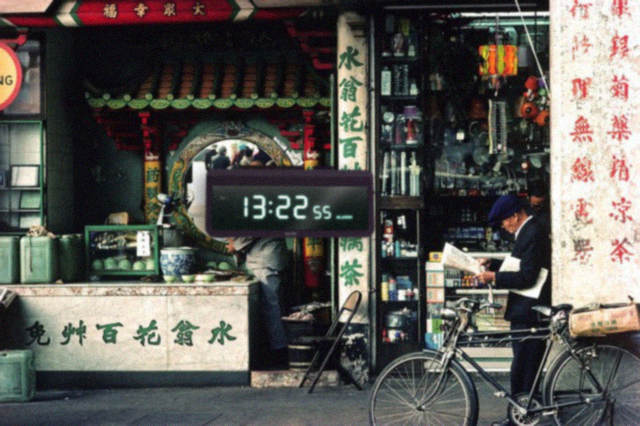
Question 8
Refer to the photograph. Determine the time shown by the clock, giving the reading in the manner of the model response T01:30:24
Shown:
T13:22:55
